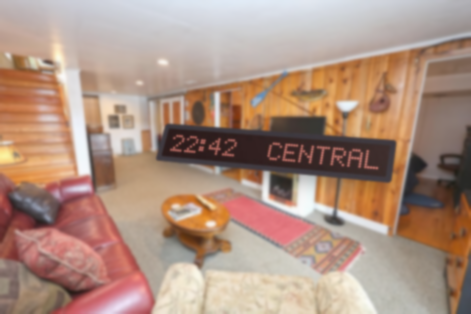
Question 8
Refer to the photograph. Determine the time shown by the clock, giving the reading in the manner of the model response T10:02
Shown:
T22:42
